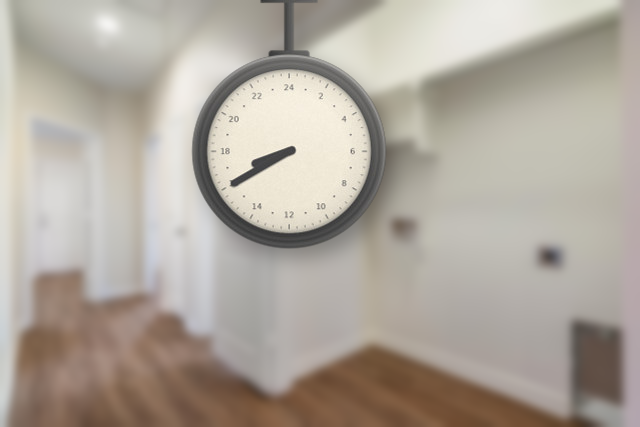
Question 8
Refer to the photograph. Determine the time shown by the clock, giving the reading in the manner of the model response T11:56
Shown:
T16:40
